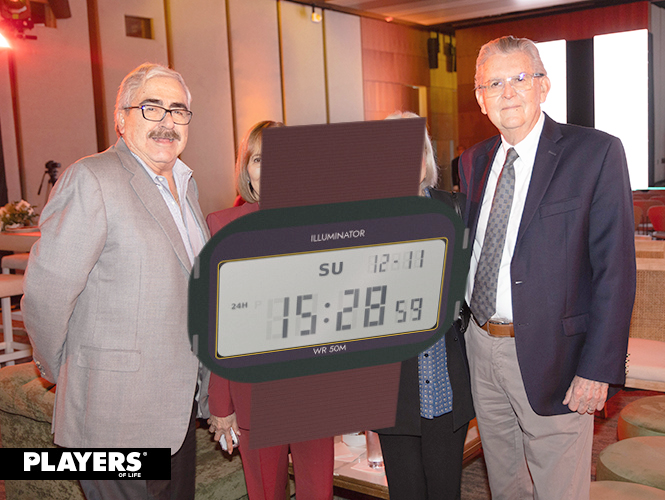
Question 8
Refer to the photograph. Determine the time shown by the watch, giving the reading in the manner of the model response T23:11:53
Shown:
T15:28:59
